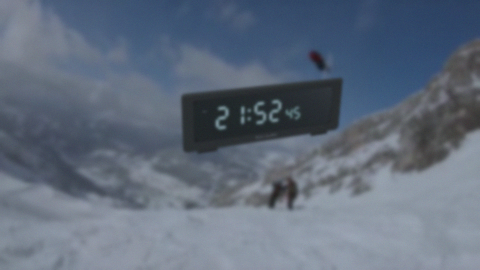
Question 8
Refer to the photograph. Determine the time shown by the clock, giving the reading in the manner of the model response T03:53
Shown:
T21:52
